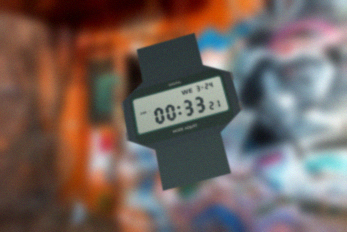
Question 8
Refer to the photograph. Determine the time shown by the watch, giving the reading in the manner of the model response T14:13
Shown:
T00:33
